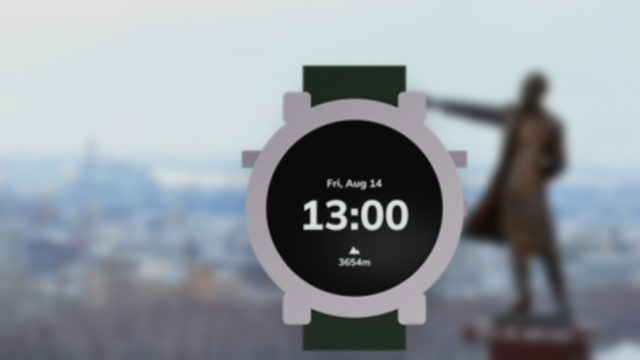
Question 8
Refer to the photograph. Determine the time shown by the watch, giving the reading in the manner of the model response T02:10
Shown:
T13:00
